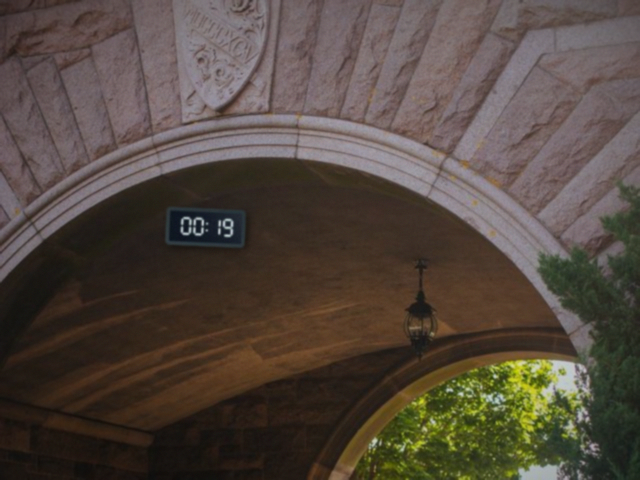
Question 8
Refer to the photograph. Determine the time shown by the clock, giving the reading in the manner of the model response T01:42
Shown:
T00:19
